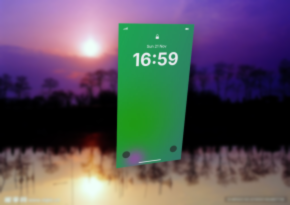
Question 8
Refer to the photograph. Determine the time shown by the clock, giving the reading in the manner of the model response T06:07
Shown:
T16:59
